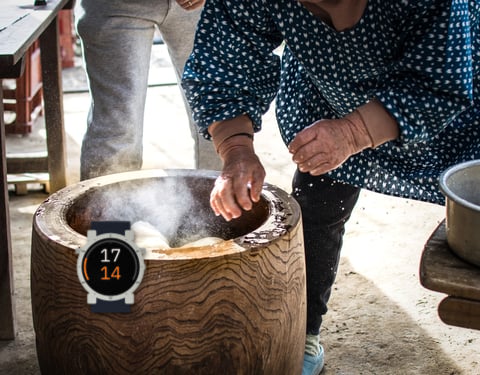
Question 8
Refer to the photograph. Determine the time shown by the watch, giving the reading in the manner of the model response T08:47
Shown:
T17:14
